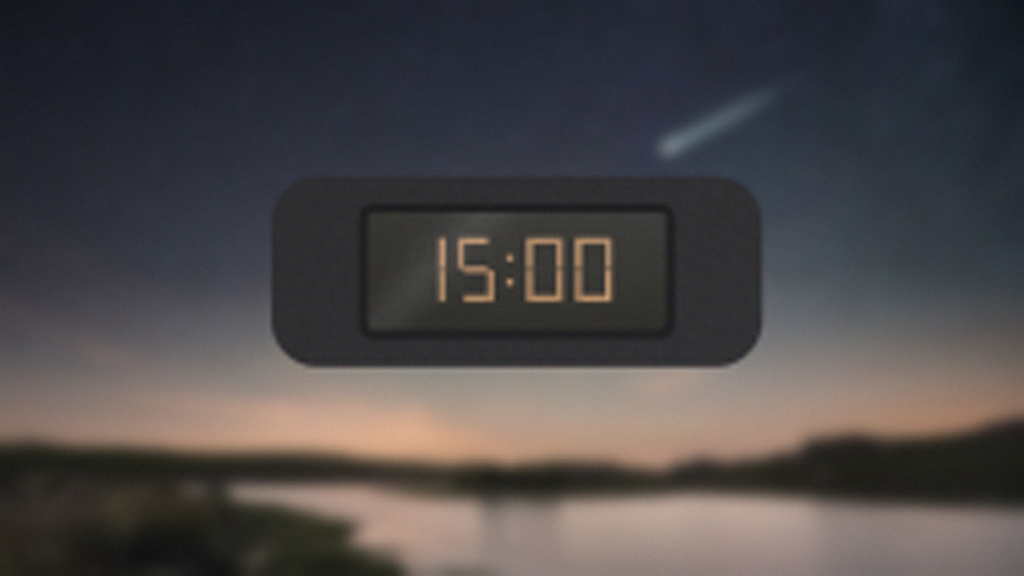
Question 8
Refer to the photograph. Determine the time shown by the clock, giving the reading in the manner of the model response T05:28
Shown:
T15:00
